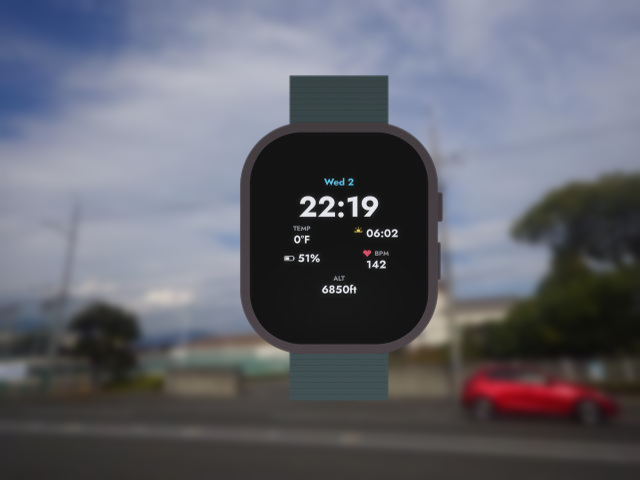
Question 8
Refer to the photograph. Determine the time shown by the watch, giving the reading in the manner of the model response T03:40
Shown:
T22:19
